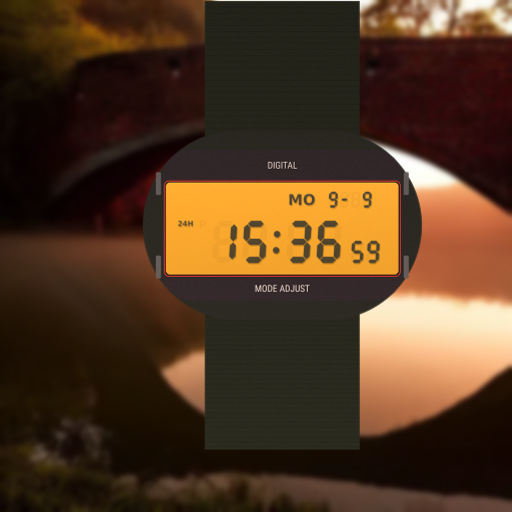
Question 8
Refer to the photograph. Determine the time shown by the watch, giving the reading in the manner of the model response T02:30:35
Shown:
T15:36:59
